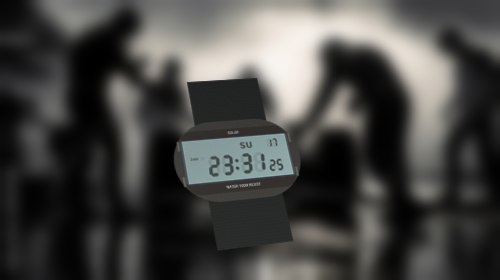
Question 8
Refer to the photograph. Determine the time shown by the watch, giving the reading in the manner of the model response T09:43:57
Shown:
T23:31:25
